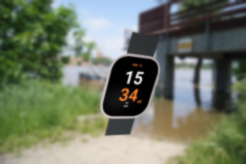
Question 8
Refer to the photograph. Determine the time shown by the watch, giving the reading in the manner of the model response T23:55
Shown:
T15:34
